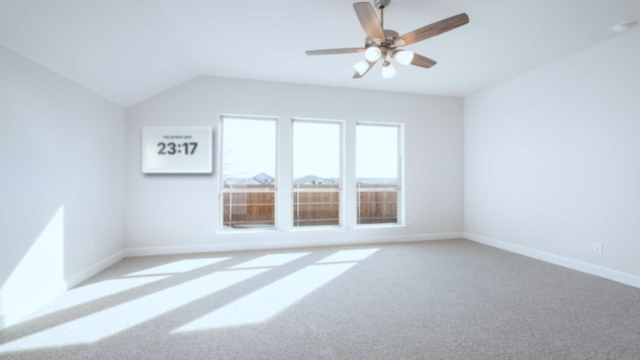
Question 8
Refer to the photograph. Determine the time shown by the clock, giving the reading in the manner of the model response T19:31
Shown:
T23:17
